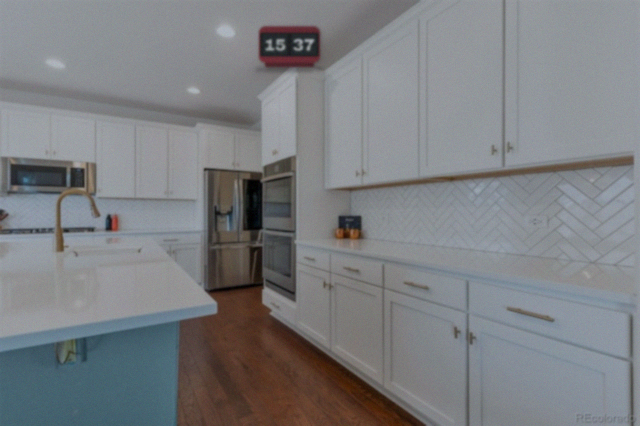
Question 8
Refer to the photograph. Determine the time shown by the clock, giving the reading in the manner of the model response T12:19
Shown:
T15:37
